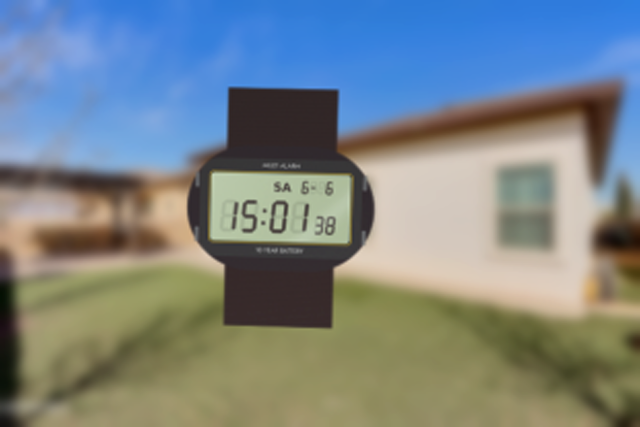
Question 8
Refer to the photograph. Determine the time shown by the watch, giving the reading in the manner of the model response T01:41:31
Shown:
T15:01:38
